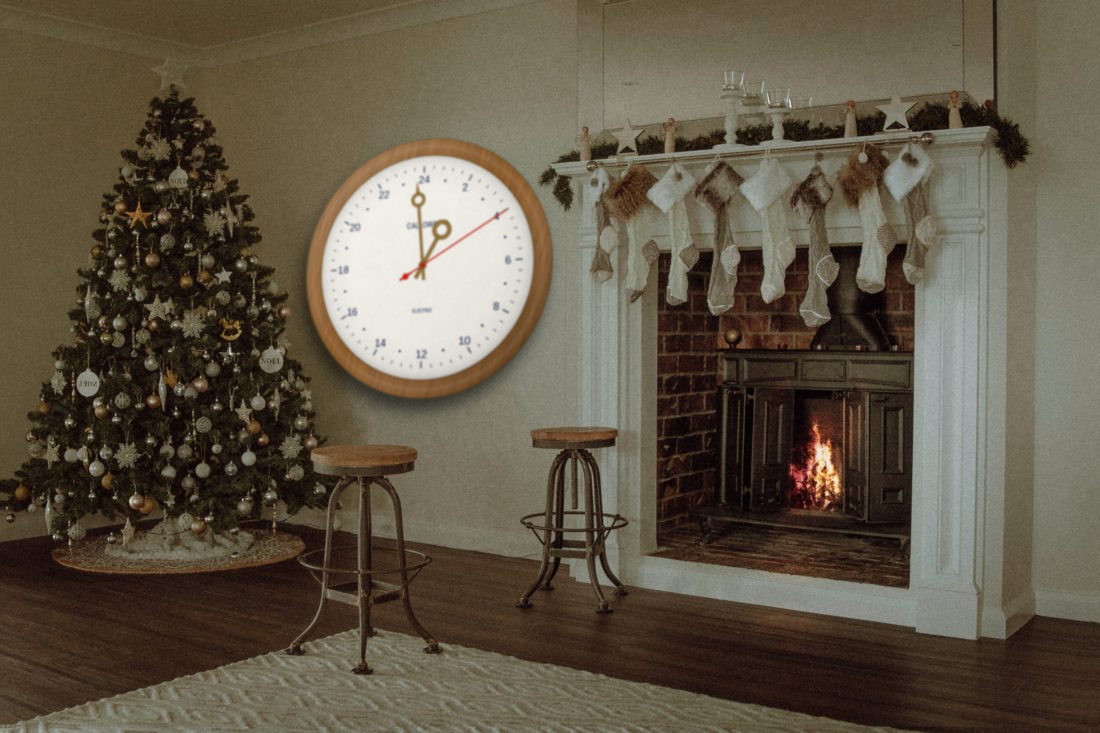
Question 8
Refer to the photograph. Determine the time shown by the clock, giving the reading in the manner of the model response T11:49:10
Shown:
T01:59:10
